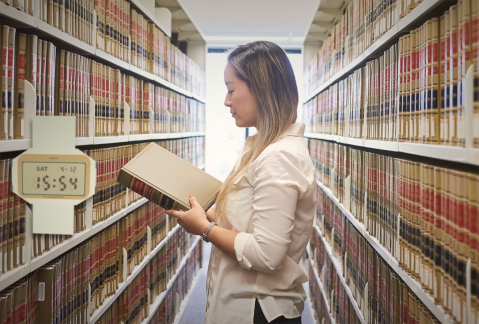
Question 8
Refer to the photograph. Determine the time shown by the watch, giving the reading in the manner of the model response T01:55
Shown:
T15:54
